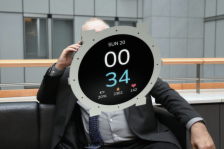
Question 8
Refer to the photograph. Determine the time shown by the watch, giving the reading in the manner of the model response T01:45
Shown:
T00:34
